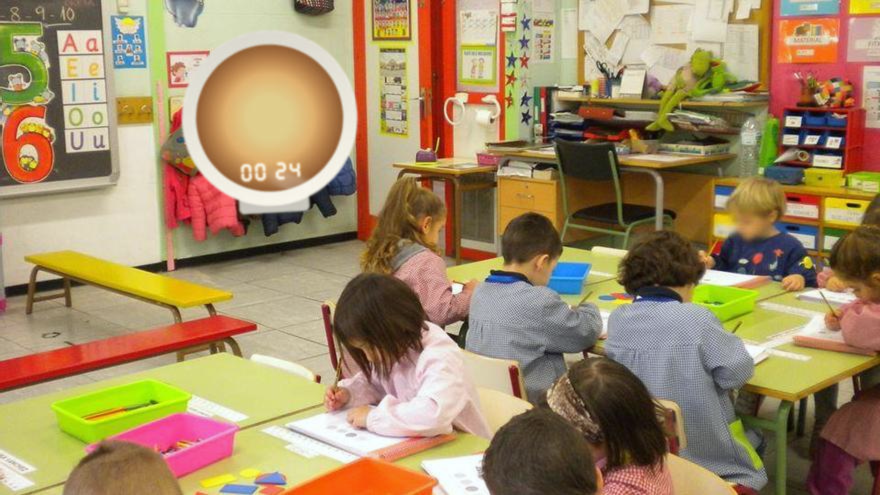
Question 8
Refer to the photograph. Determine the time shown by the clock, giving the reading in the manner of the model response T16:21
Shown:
T00:24
